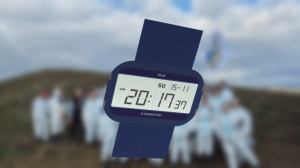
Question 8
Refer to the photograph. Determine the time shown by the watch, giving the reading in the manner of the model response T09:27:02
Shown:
T20:17:37
